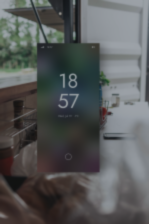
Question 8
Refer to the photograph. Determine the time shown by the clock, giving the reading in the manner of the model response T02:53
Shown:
T18:57
